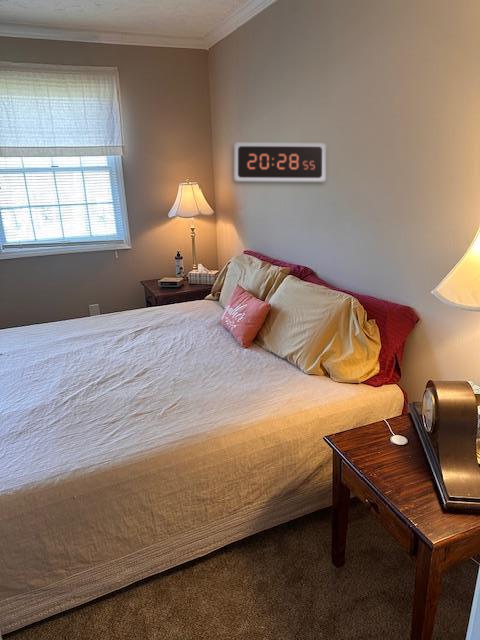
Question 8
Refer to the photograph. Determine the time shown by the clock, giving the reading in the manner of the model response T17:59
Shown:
T20:28
